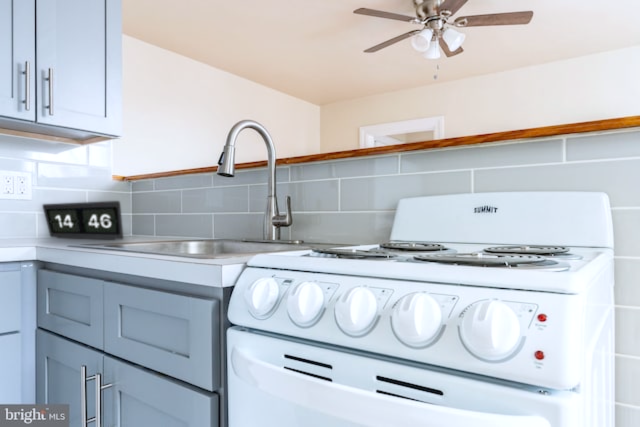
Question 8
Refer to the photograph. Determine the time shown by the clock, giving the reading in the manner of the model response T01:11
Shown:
T14:46
